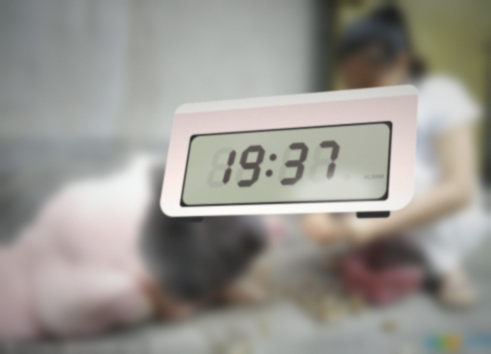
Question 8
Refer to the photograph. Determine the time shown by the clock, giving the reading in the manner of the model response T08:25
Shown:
T19:37
